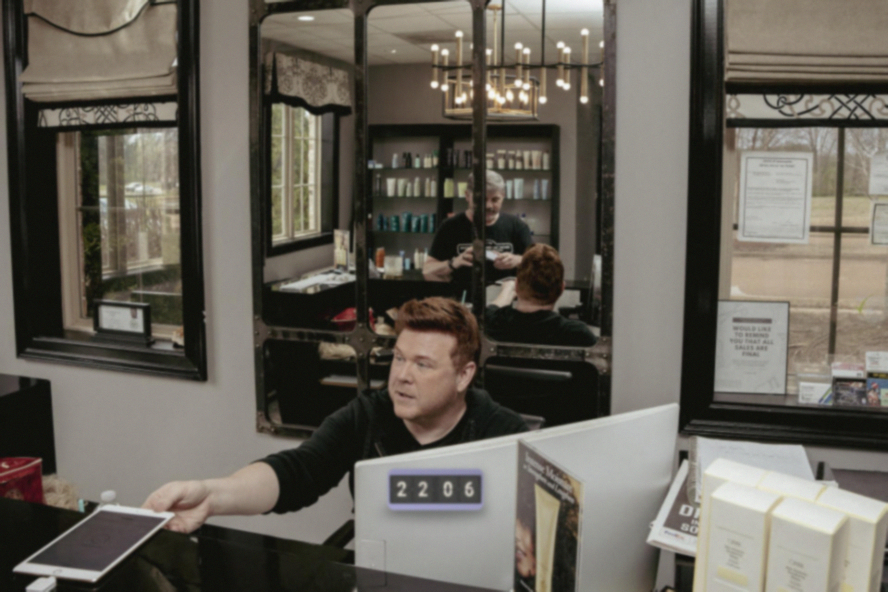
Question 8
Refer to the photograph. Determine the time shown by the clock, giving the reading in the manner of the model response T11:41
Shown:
T22:06
